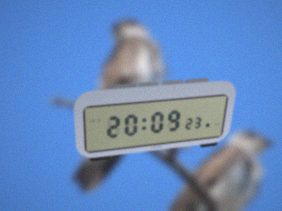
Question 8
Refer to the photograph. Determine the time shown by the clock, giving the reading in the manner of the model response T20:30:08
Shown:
T20:09:23
